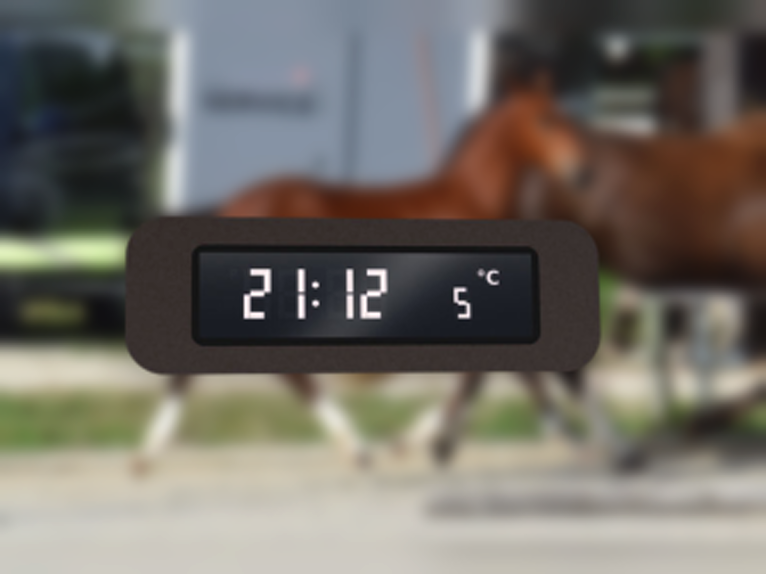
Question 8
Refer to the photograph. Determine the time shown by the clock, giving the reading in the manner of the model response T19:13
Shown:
T21:12
